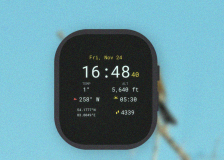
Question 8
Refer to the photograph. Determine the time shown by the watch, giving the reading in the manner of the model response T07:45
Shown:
T16:48
